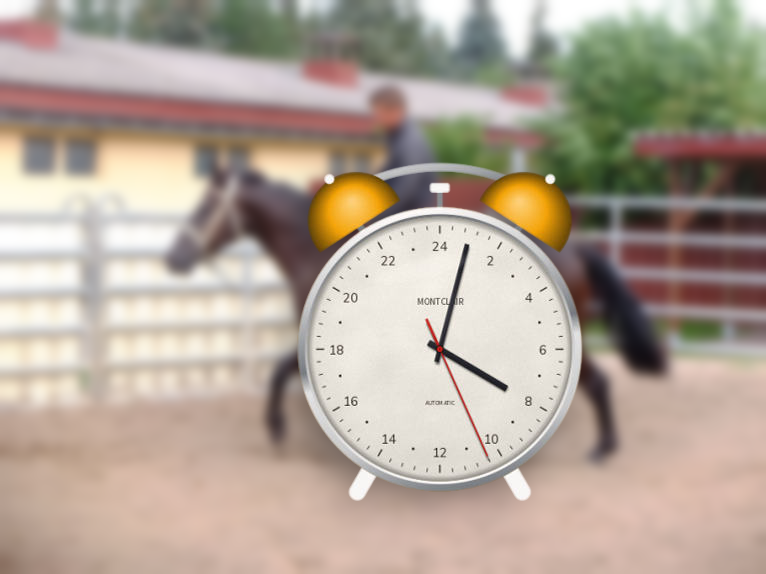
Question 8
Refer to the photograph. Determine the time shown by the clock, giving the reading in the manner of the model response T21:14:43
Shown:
T08:02:26
